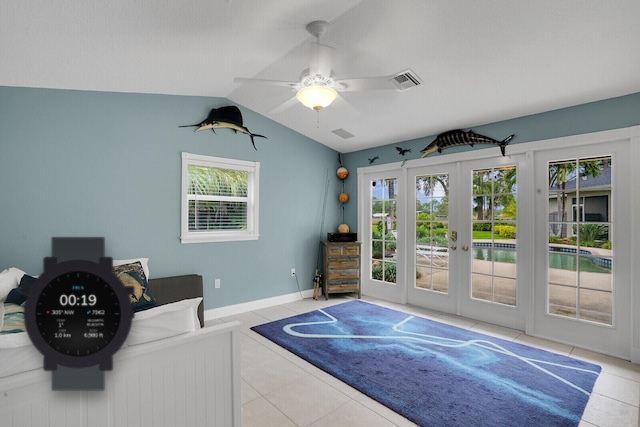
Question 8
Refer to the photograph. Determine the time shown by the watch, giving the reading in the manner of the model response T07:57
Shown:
T00:19
